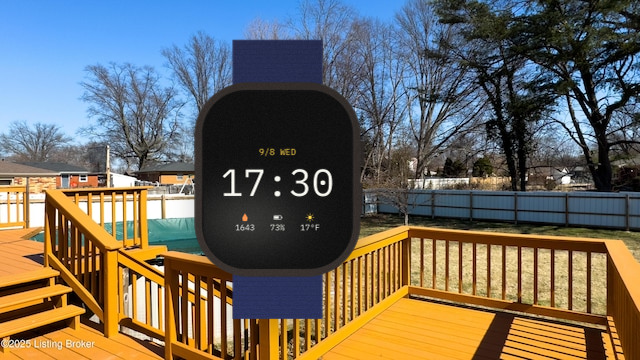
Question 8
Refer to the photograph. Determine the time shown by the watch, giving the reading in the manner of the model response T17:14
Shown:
T17:30
